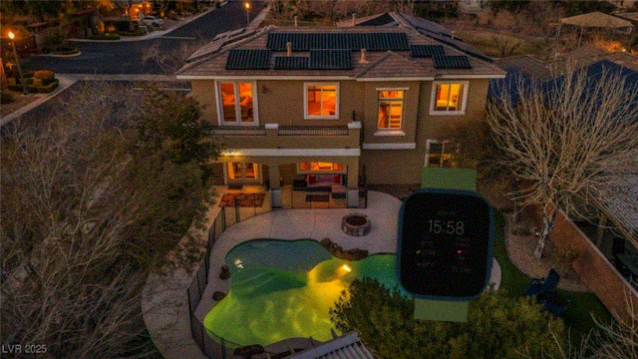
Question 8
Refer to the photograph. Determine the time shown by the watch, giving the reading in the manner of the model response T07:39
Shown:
T15:58
